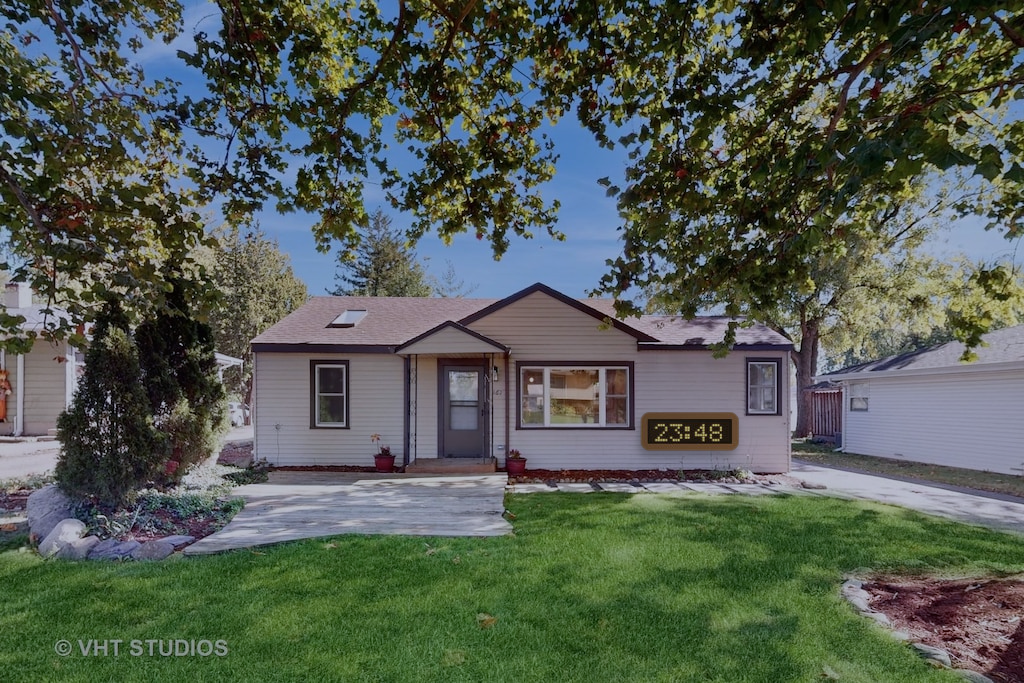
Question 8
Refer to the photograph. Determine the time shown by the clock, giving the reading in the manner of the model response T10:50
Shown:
T23:48
